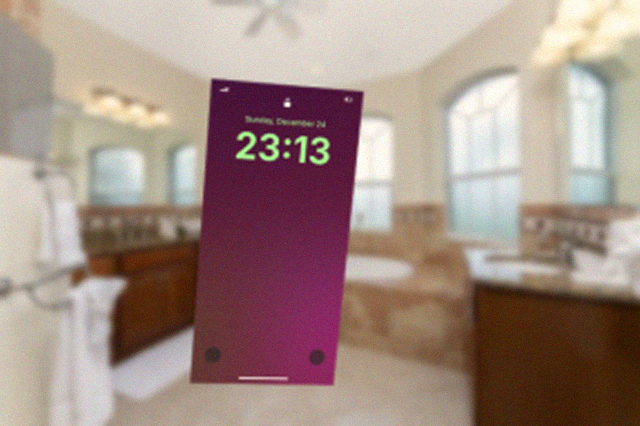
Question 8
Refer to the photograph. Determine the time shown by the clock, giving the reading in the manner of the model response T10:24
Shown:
T23:13
